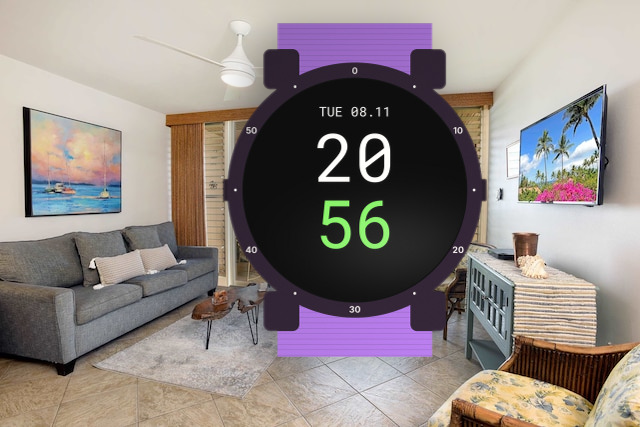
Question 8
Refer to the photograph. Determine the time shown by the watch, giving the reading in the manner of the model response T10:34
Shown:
T20:56
